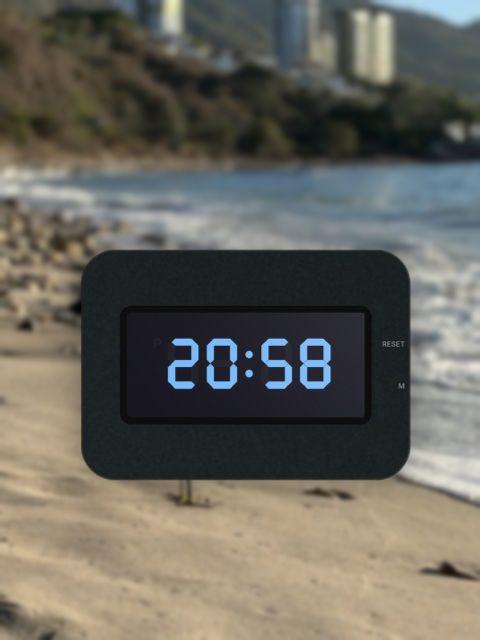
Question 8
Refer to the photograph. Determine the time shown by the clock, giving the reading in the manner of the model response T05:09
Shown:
T20:58
